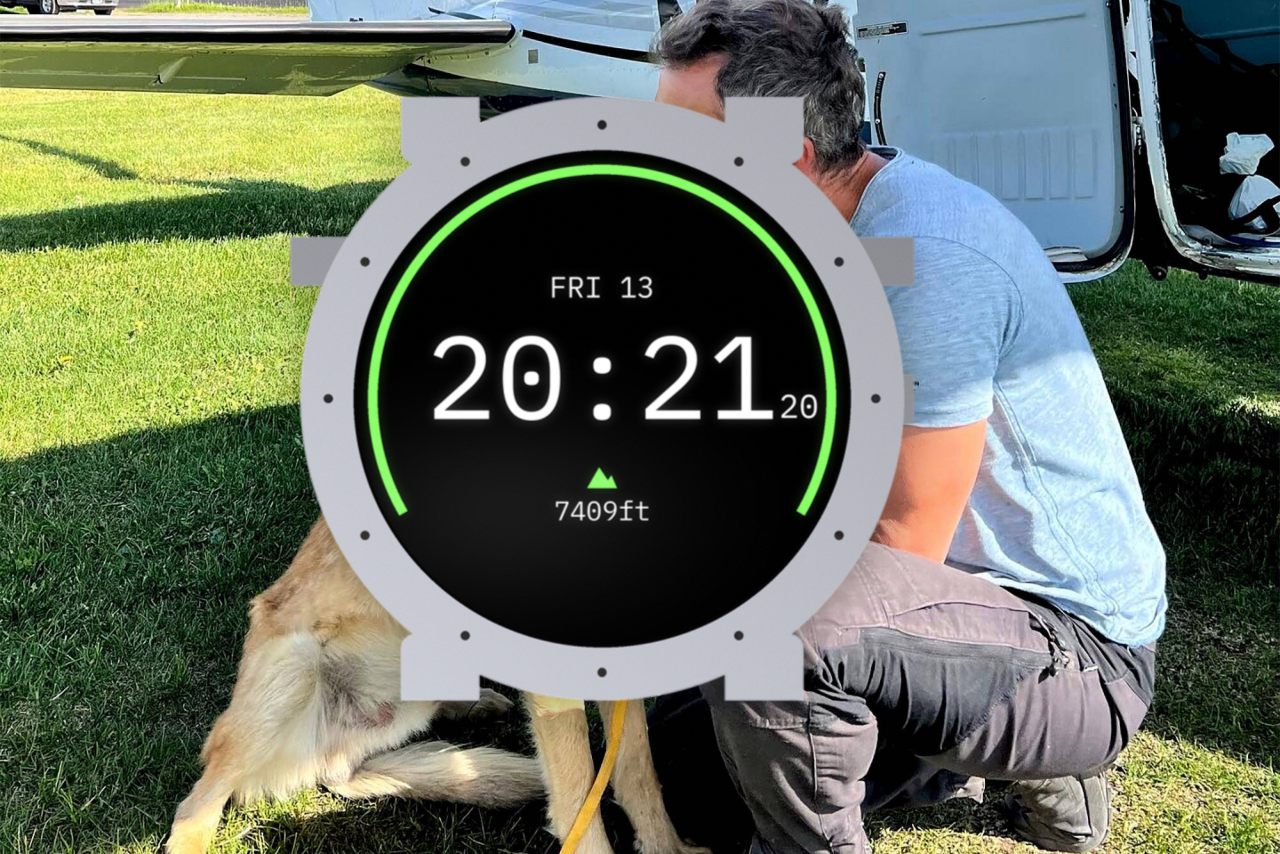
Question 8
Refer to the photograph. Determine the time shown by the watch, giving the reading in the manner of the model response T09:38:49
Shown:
T20:21:20
